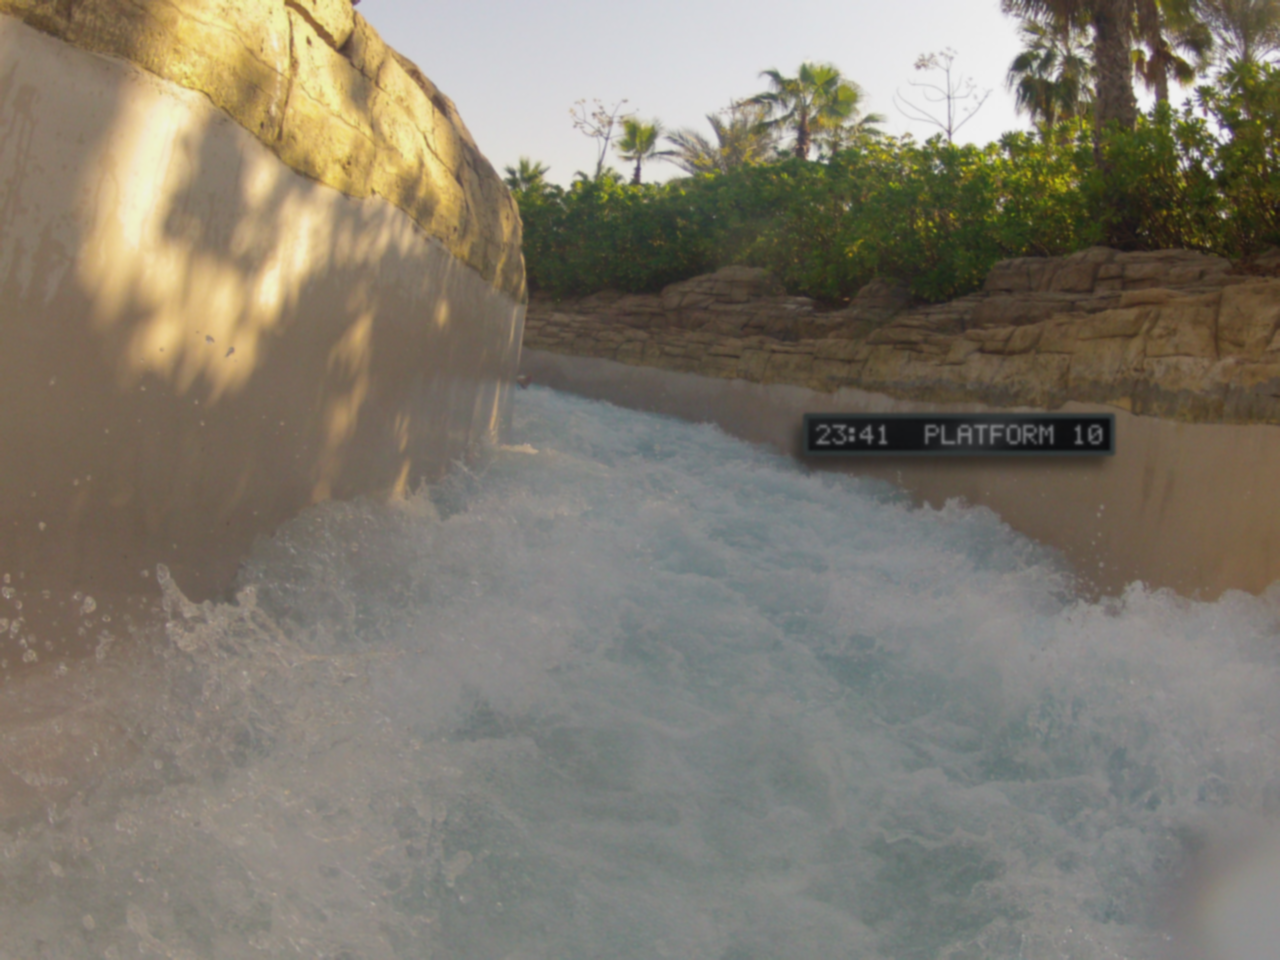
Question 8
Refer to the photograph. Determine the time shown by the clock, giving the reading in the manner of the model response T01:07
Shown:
T23:41
